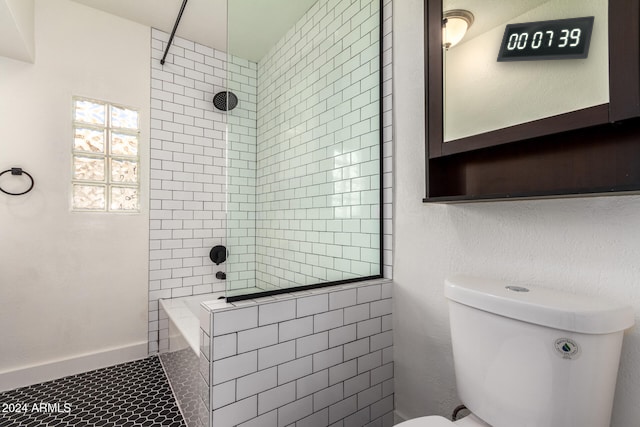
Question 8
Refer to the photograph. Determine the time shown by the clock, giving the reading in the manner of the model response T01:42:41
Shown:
T00:07:39
